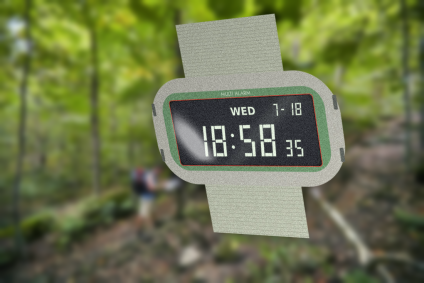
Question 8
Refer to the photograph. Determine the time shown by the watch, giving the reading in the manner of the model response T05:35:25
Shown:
T18:58:35
